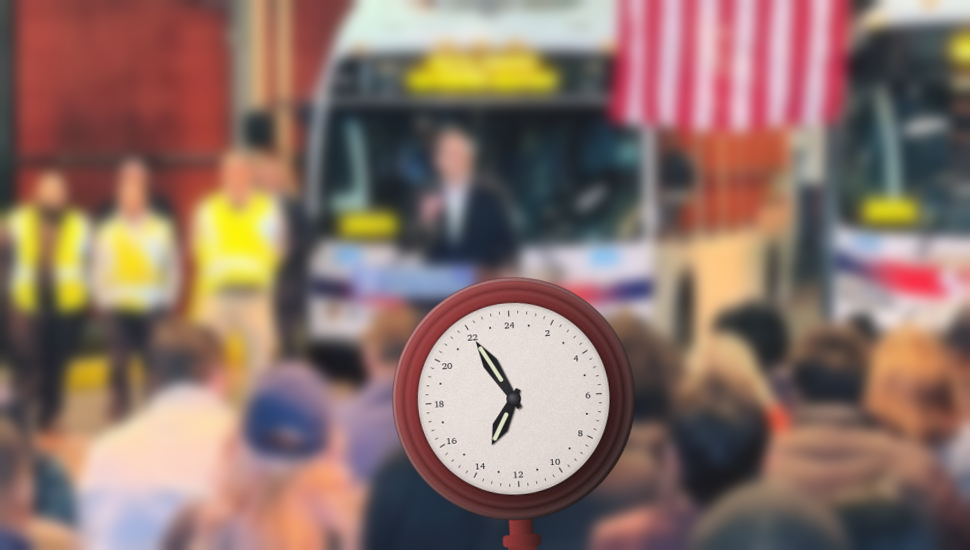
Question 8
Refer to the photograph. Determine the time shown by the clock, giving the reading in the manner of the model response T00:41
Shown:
T13:55
